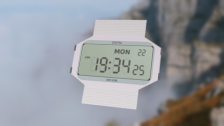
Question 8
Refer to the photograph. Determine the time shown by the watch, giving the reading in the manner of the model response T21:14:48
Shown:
T19:34:25
